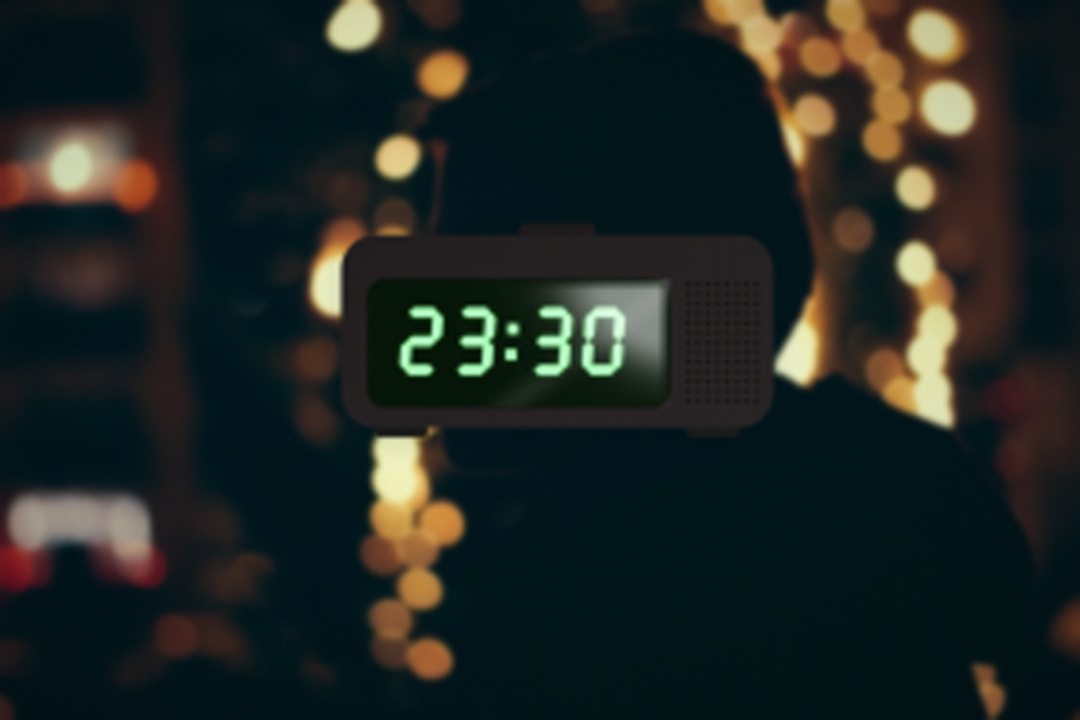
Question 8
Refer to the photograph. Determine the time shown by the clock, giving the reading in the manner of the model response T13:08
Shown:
T23:30
